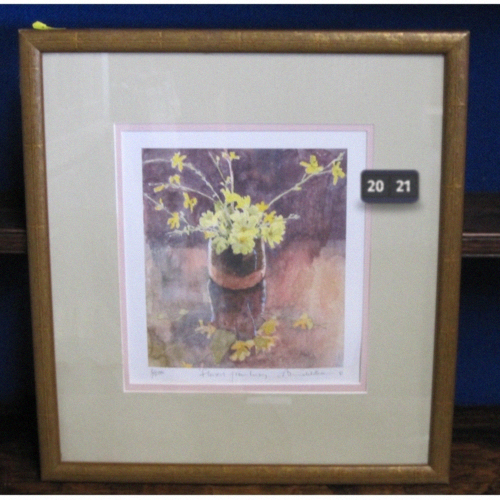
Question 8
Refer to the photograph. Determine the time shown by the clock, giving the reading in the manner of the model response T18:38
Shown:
T20:21
